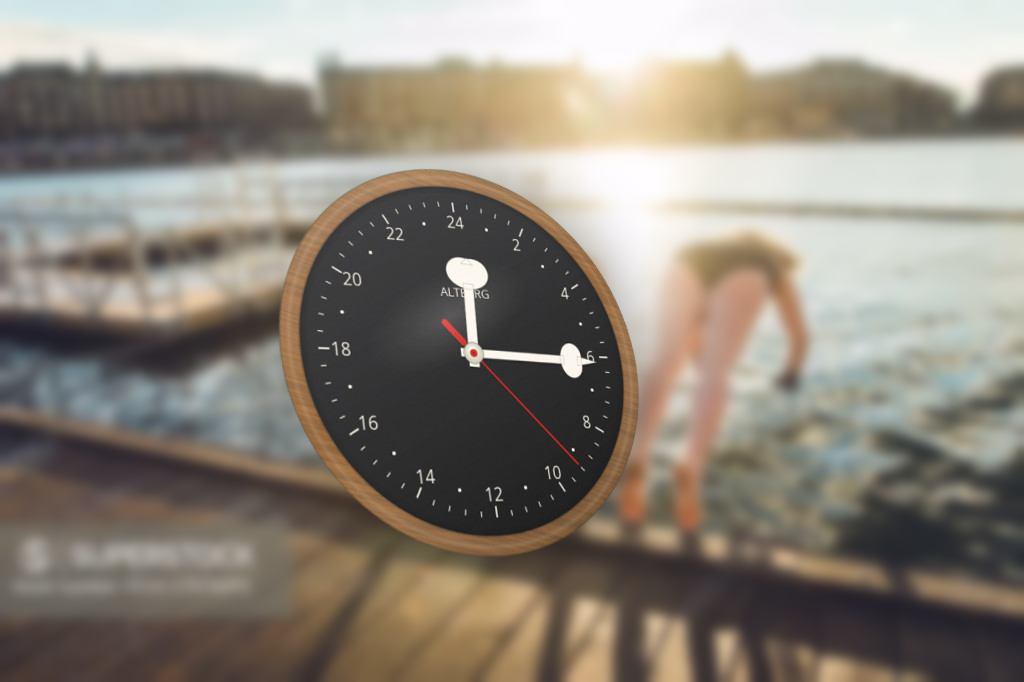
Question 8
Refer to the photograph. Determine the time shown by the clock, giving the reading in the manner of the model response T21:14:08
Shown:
T00:15:23
